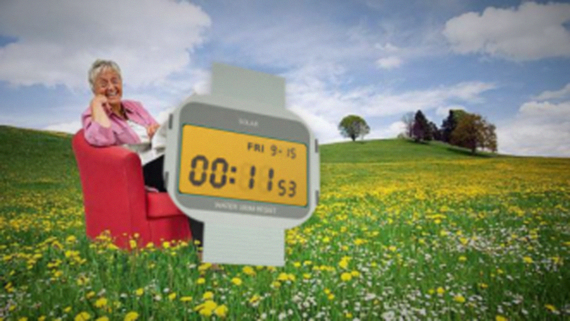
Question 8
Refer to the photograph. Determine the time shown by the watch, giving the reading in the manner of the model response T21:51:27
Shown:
T00:11:53
